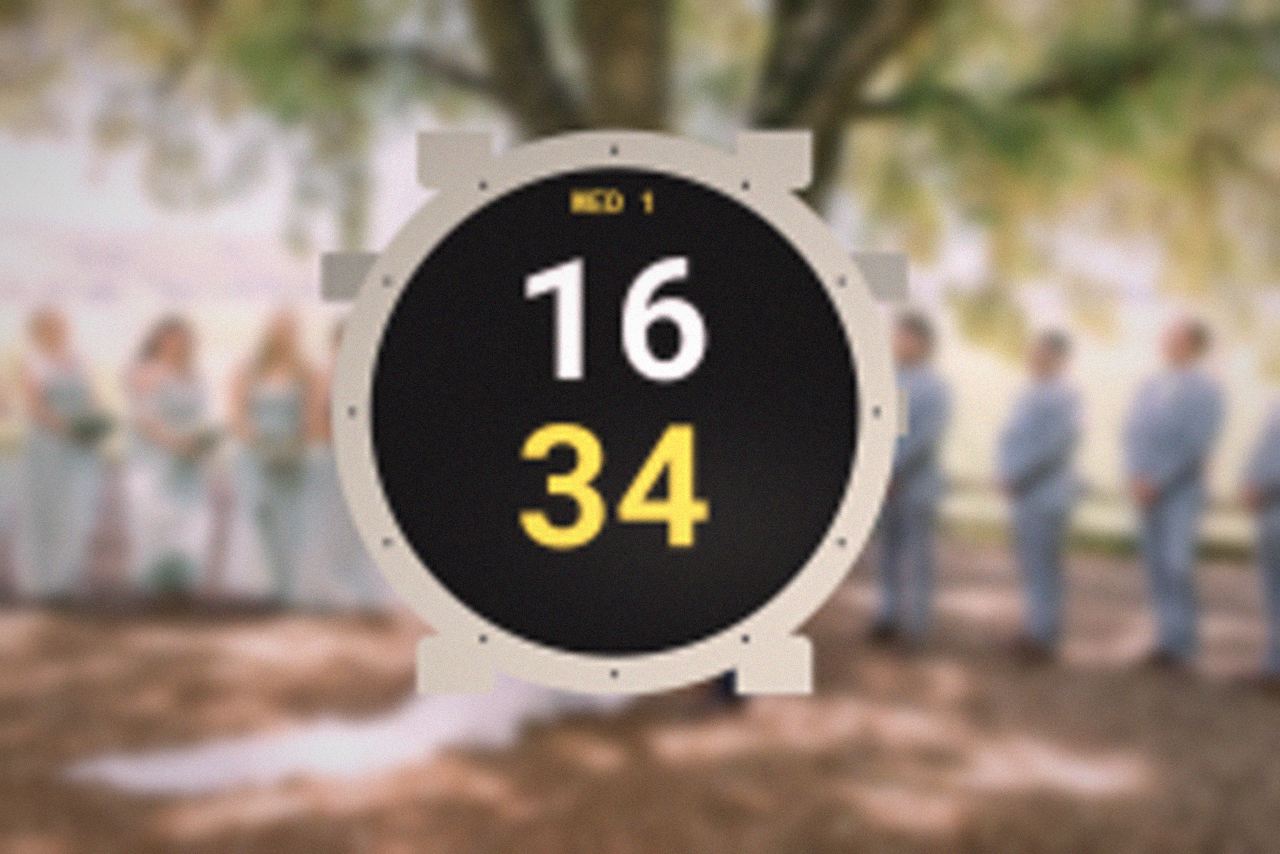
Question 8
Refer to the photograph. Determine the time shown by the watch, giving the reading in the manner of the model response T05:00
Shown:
T16:34
